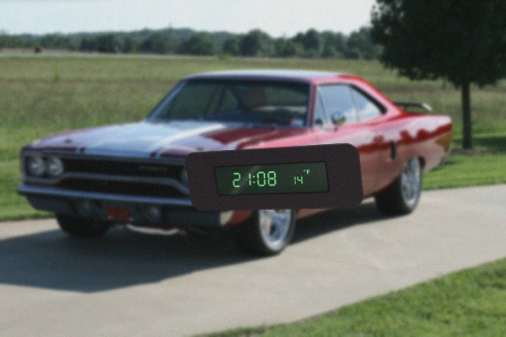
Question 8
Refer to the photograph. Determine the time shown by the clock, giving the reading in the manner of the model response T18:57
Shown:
T21:08
